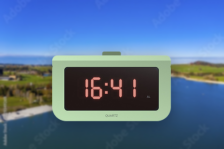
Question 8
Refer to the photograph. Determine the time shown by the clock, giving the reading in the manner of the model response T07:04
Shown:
T16:41
